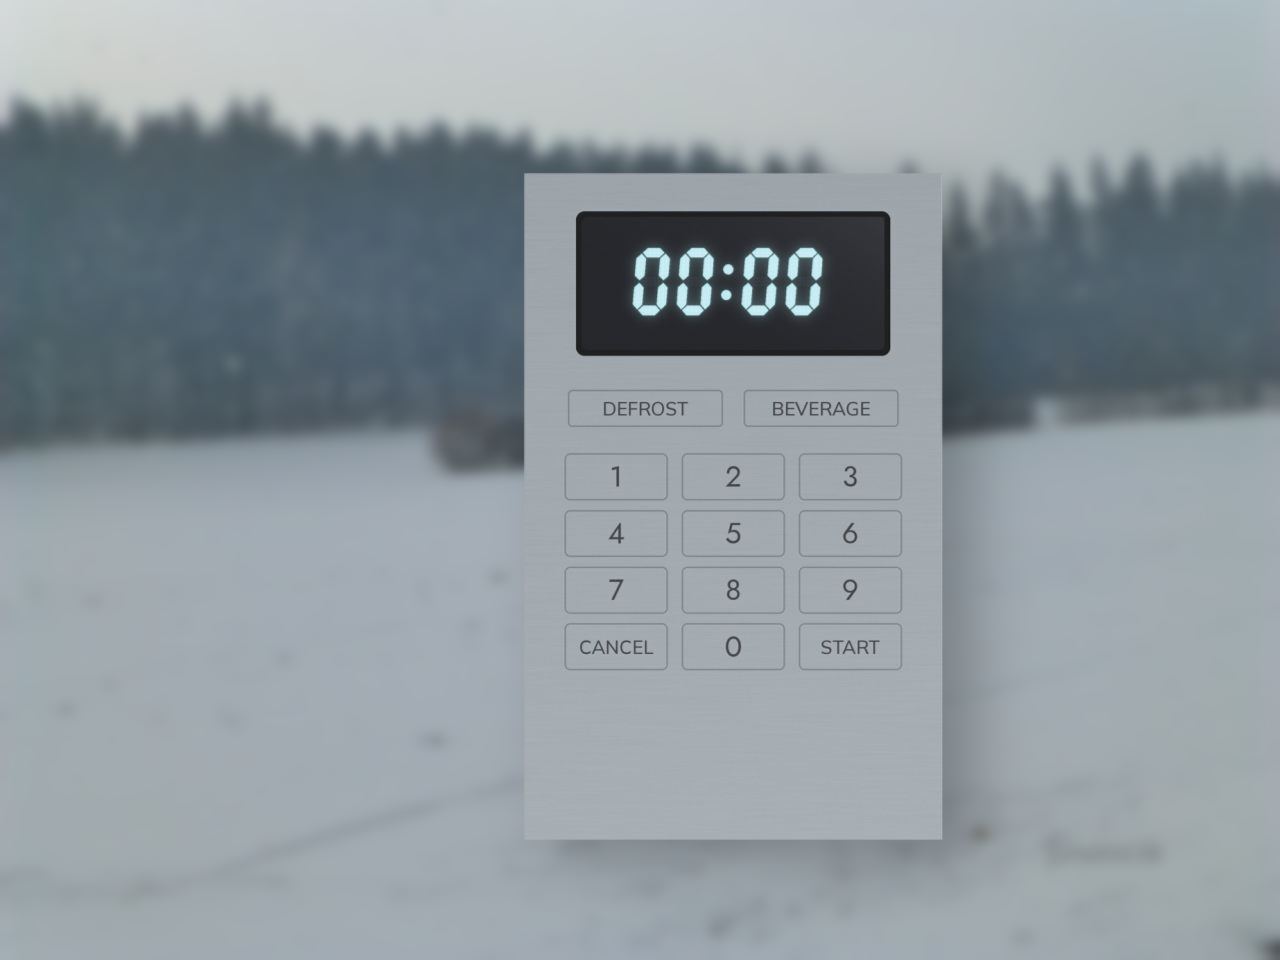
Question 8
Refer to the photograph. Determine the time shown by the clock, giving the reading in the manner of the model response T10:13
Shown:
T00:00
